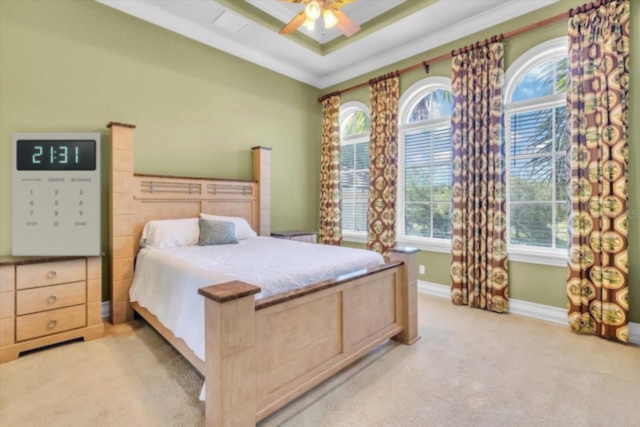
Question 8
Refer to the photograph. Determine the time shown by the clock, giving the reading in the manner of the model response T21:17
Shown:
T21:31
